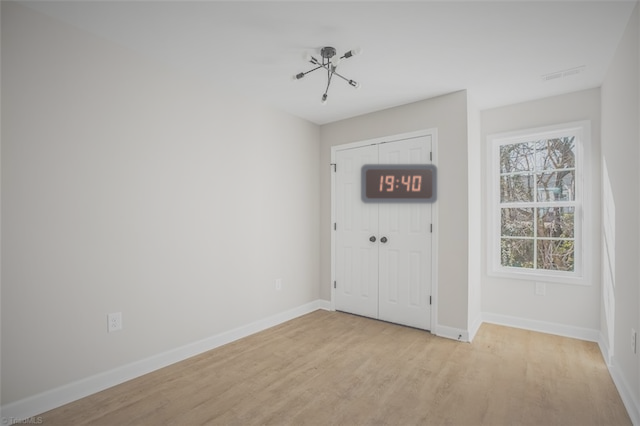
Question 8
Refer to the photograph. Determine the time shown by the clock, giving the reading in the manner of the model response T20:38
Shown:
T19:40
